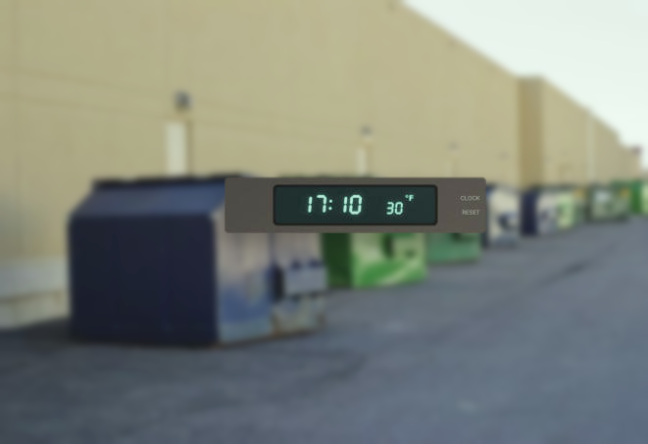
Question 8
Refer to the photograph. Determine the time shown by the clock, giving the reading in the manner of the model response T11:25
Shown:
T17:10
